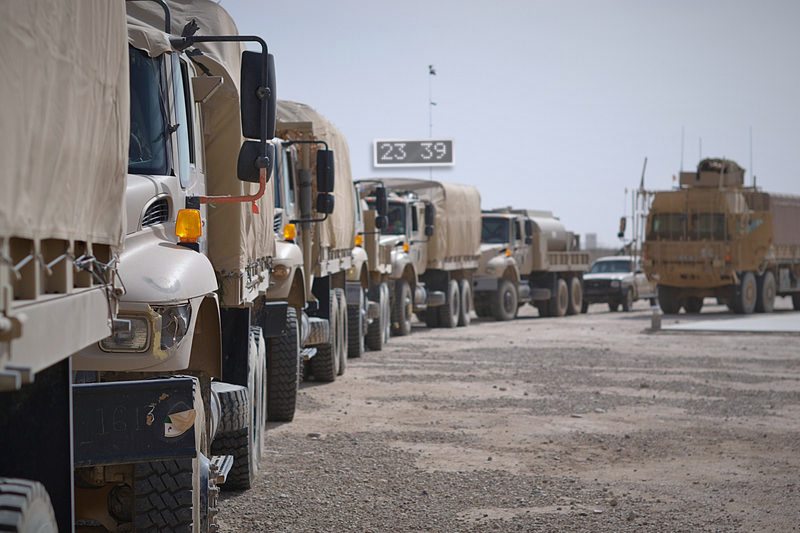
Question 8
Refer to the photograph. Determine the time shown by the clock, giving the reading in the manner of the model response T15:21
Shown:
T23:39
